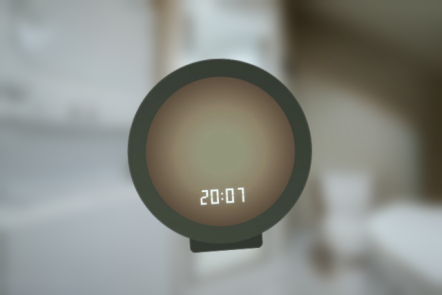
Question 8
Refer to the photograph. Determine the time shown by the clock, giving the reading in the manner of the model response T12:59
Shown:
T20:07
